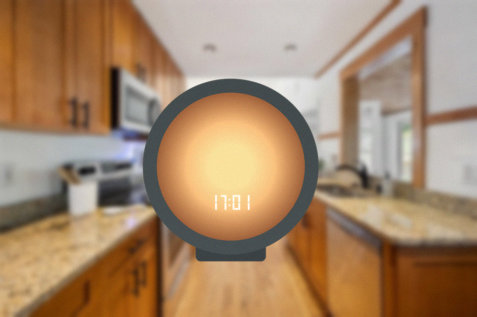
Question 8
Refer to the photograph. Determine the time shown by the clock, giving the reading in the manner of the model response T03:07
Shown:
T17:01
